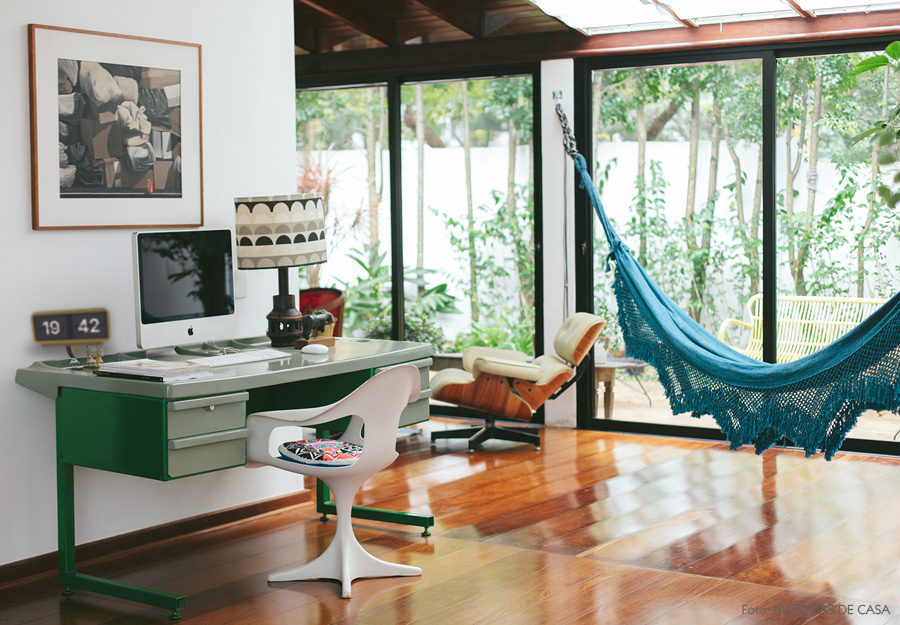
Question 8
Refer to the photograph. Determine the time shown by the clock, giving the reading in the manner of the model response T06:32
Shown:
T19:42
